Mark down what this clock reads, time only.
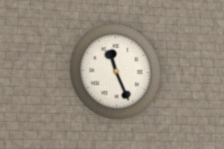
11:26
